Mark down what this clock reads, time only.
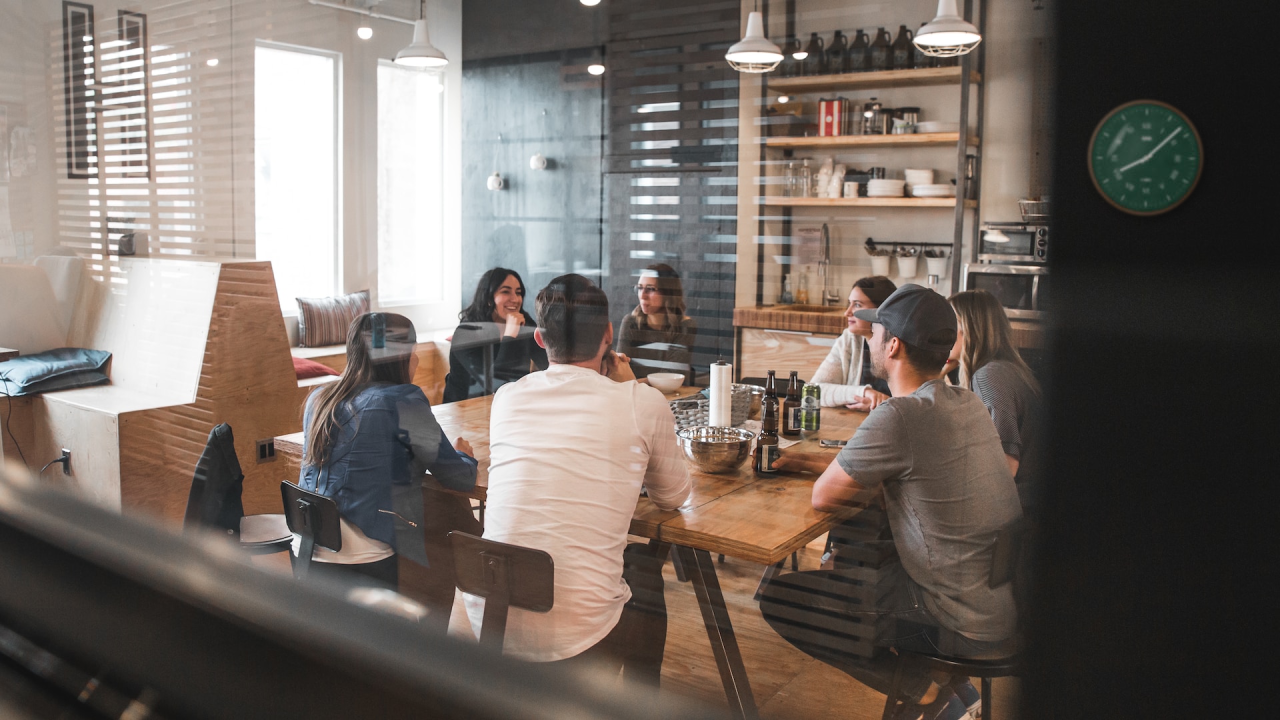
8:08
